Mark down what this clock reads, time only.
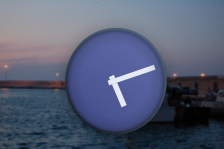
5:12
